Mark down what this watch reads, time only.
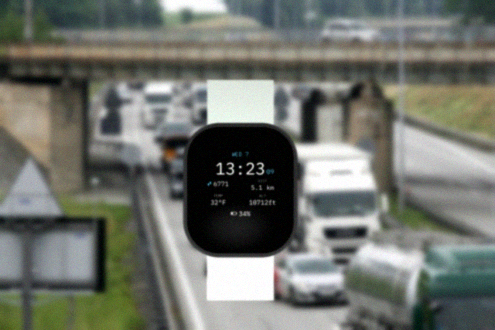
13:23
